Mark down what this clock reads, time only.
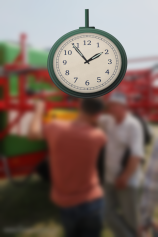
1:54
